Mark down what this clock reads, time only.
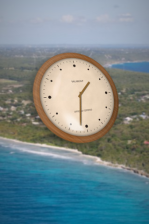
1:32
